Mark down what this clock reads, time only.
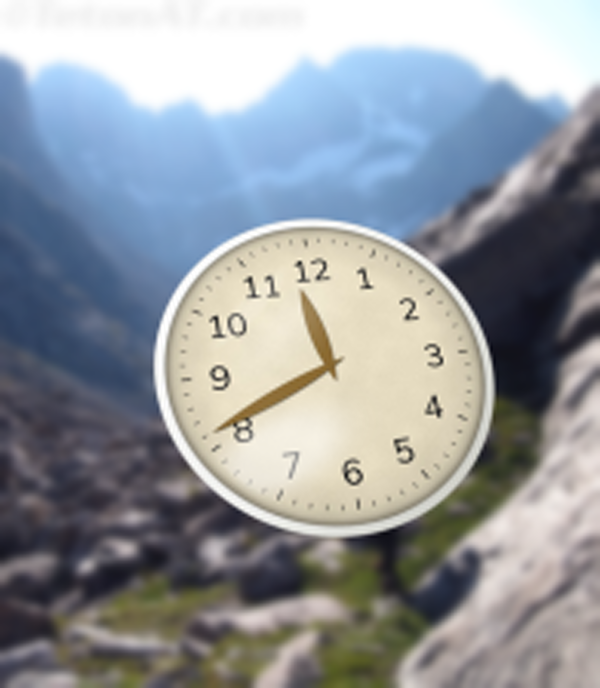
11:41
